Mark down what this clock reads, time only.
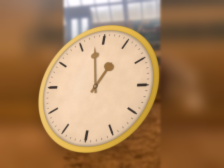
12:58
